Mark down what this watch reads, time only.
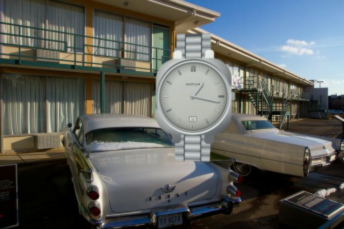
1:17
